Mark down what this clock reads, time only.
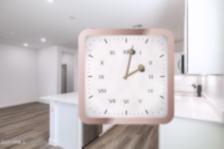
2:02
